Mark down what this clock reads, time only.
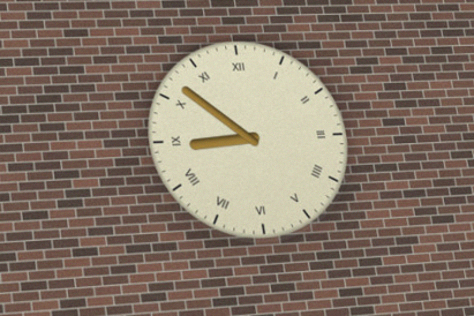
8:52
